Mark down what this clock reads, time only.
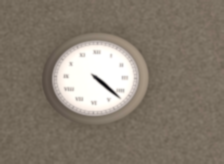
4:22
